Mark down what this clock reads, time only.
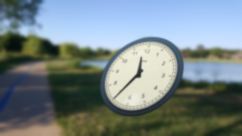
11:35
